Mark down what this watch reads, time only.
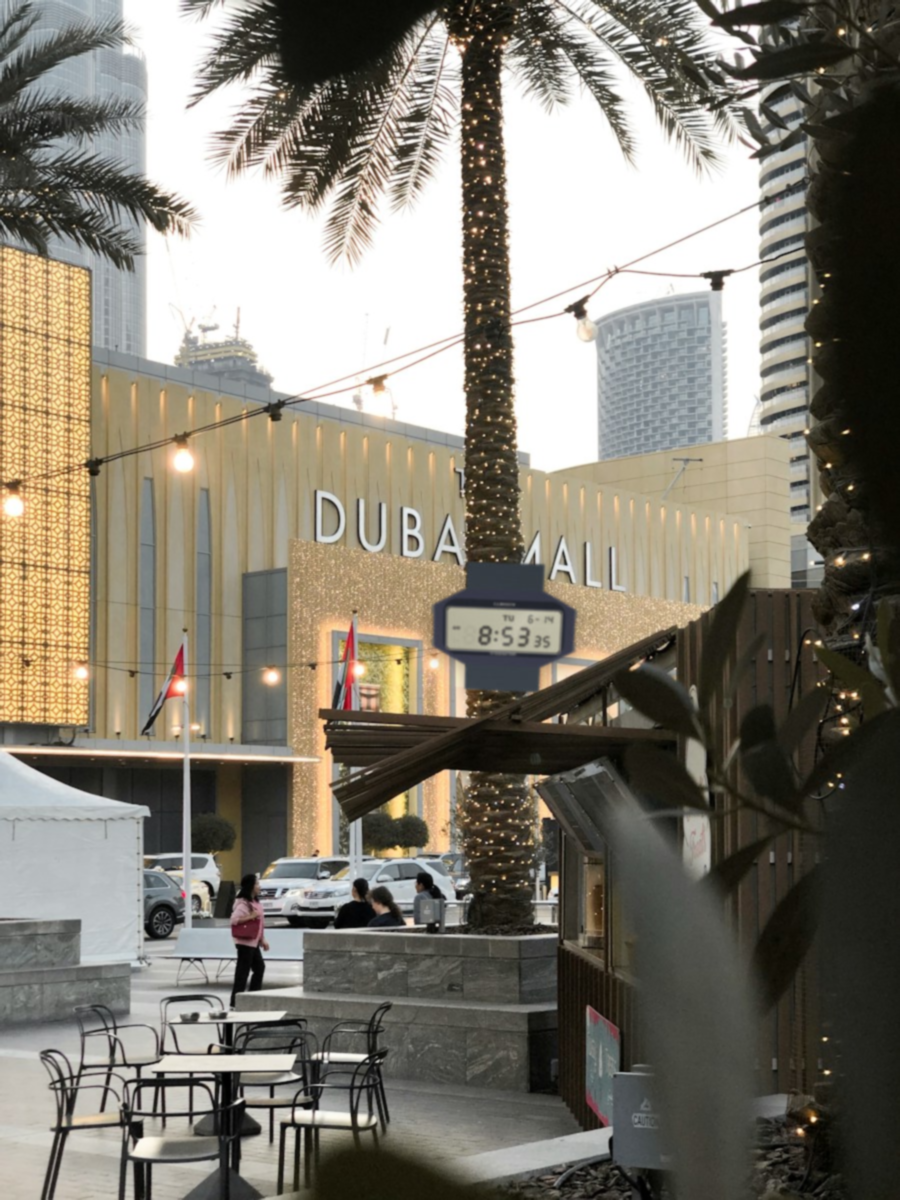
8:53:35
